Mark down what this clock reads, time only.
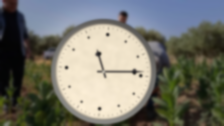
11:14
